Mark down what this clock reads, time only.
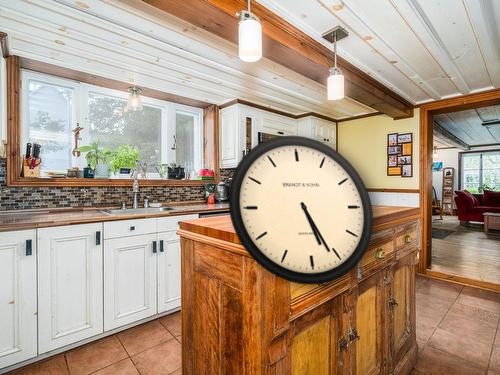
5:26
